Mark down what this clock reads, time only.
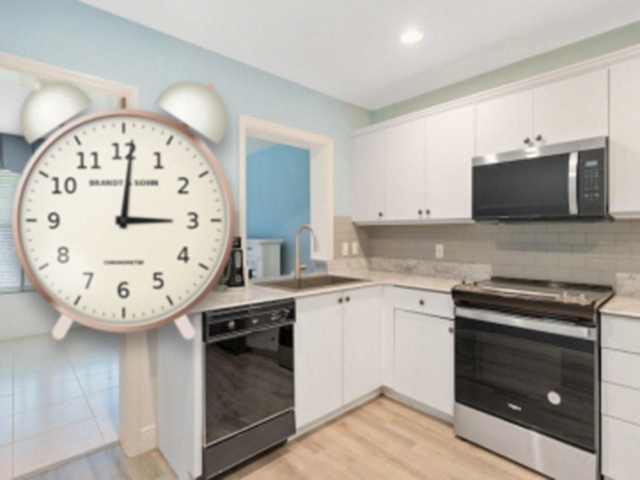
3:01
